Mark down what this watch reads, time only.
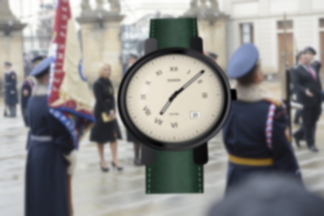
7:08
